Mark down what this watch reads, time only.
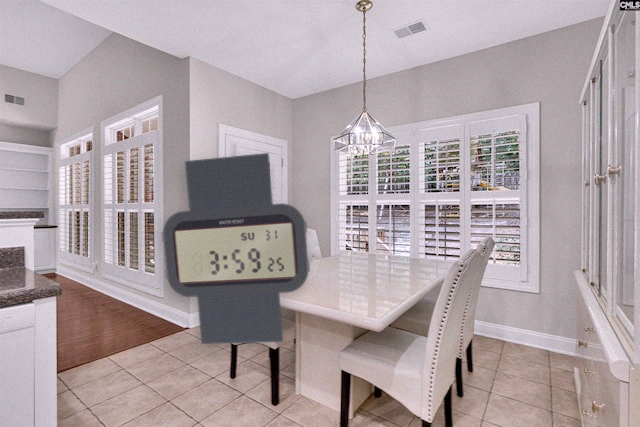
3:59:25
